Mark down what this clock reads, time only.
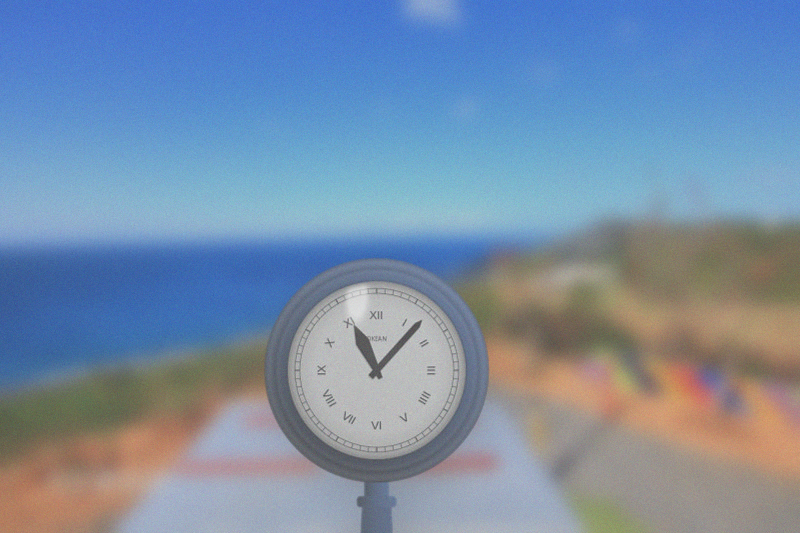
11:07
